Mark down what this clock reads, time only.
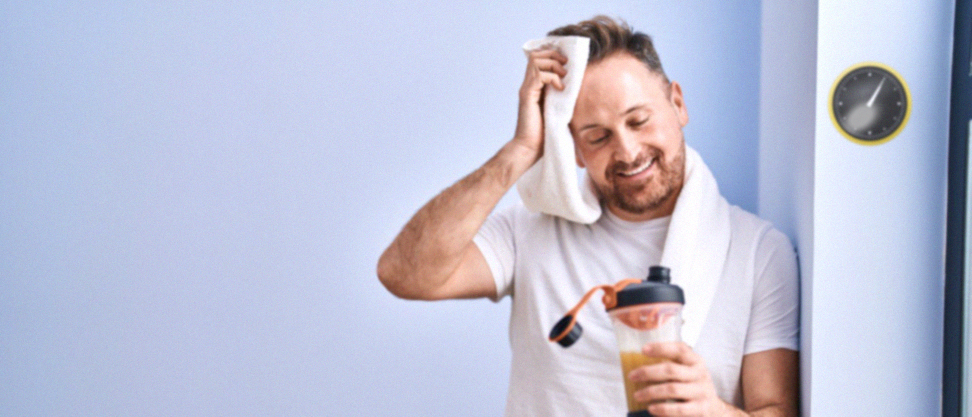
1:05
